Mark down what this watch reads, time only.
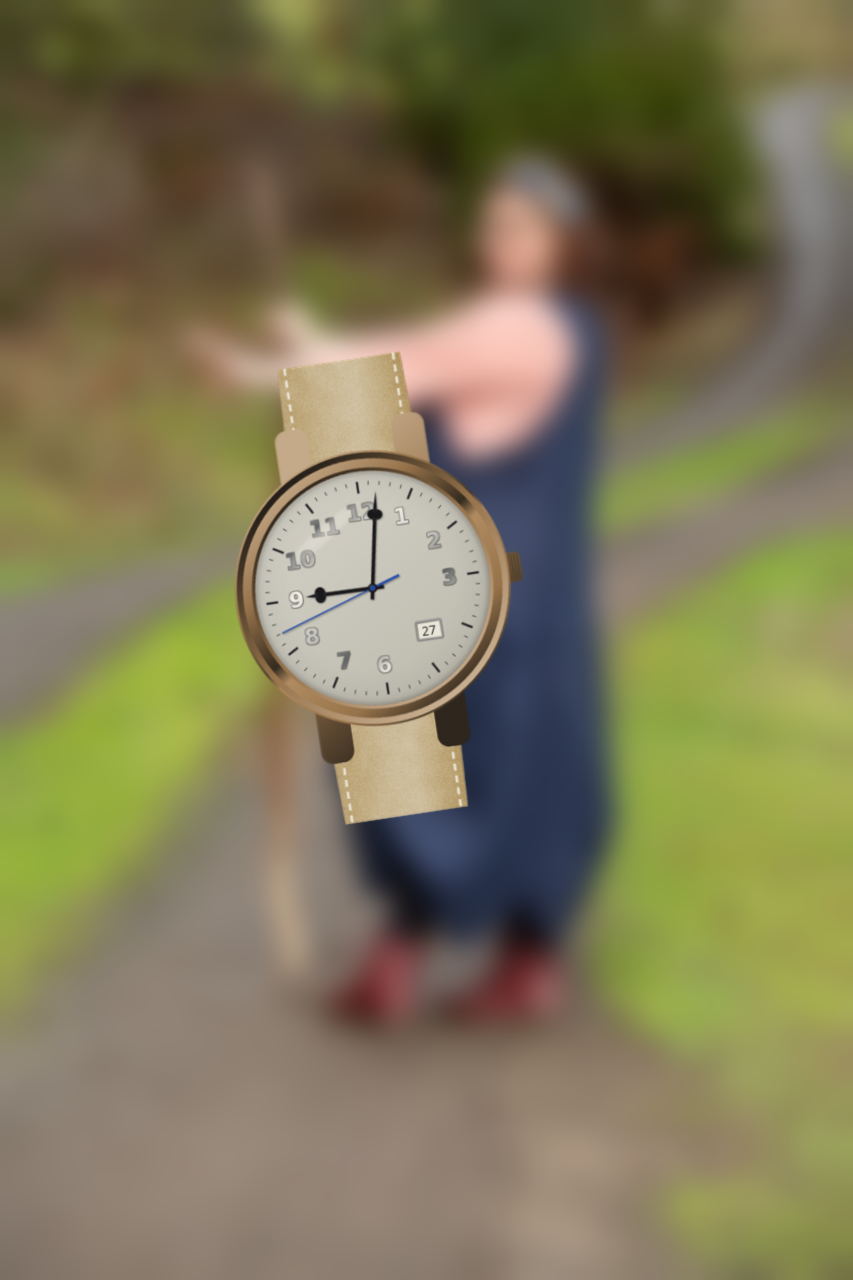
9:01:42
